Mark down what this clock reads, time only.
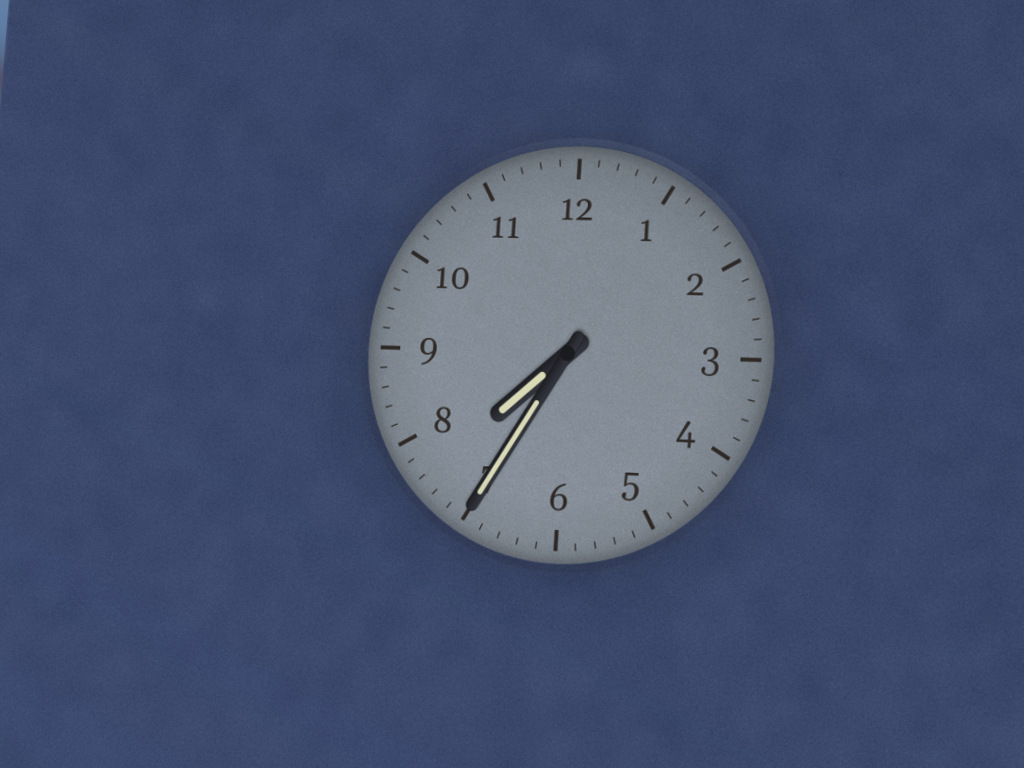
7:35
